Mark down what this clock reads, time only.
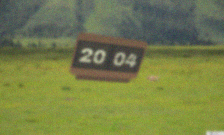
20:04
